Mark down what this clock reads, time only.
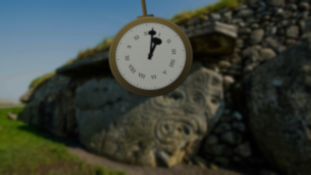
1:02
